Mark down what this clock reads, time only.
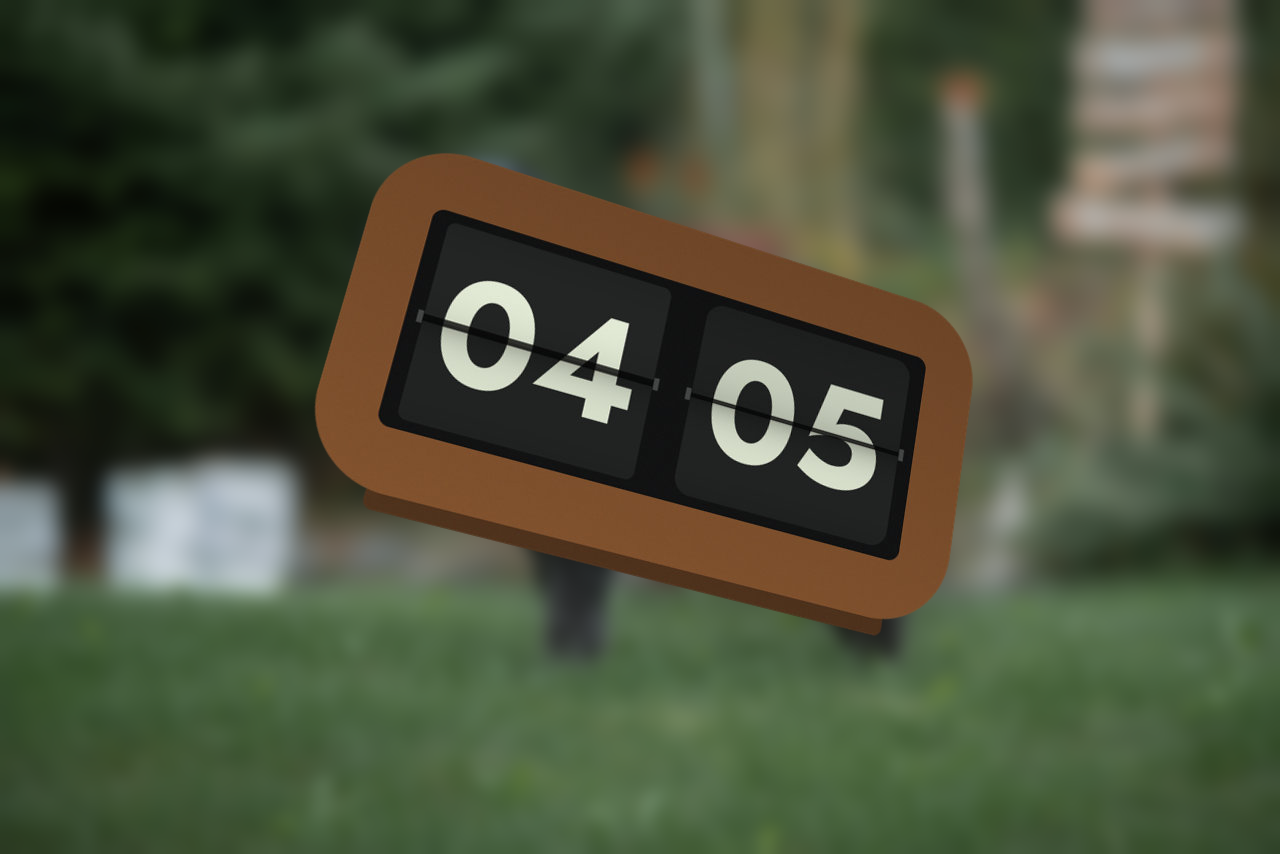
4:05
